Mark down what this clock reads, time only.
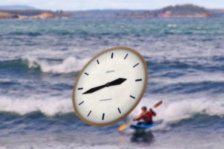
2:43
